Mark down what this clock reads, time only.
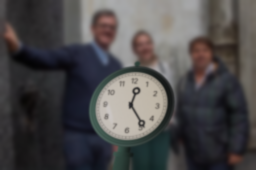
12:24
